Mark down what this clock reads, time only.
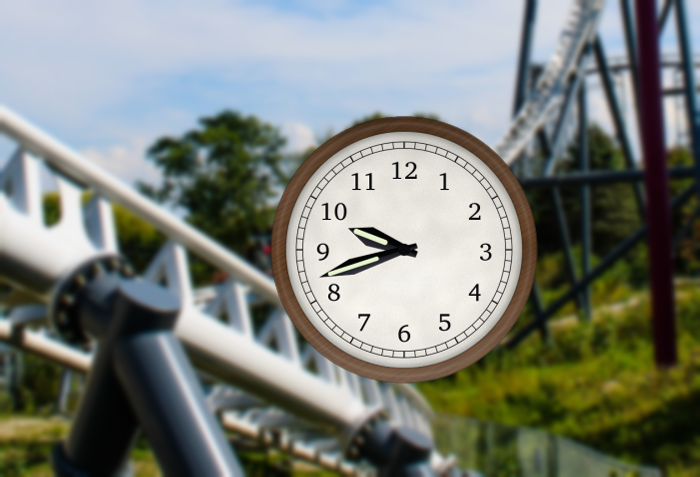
9:42
